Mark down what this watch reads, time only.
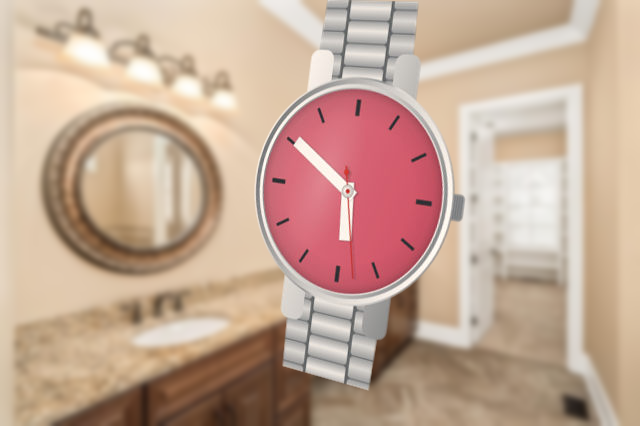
5:50:28
